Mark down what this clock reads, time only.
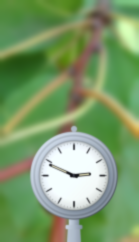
2:49
